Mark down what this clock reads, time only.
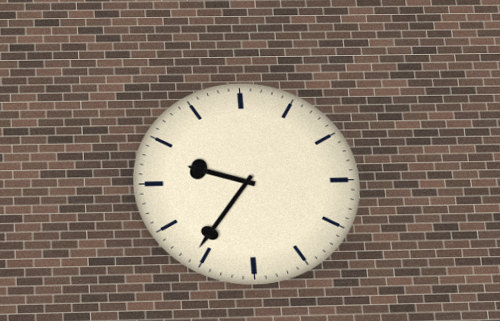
9:36
